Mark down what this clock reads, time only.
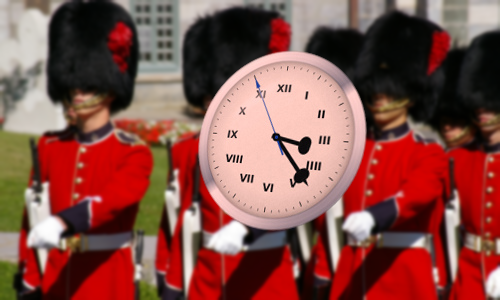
3:22:55
